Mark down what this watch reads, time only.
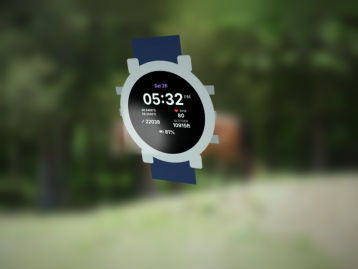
5:32
